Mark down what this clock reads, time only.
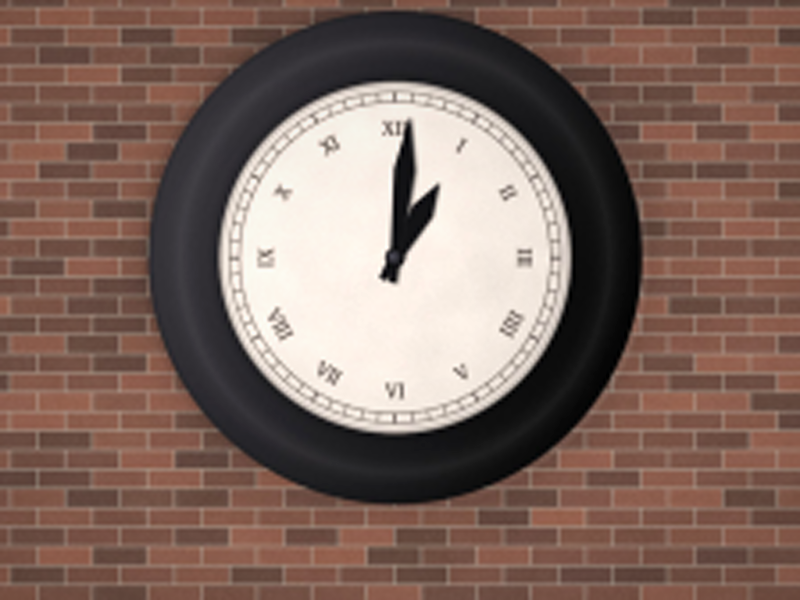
1:01
